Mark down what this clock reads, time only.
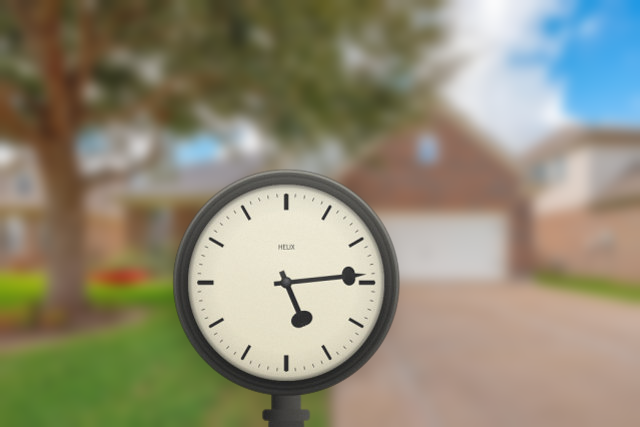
5:14
